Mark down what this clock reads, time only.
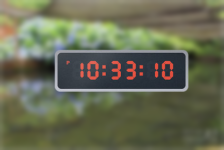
10:33:10
